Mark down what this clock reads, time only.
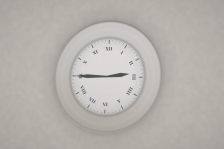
2:45
